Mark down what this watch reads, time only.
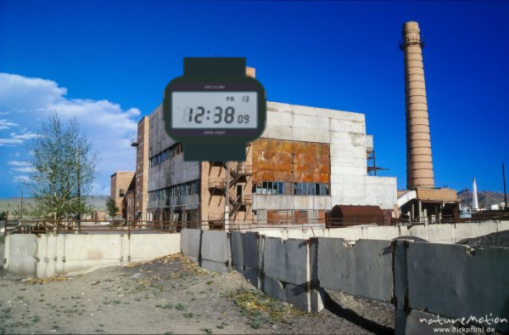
12:38
